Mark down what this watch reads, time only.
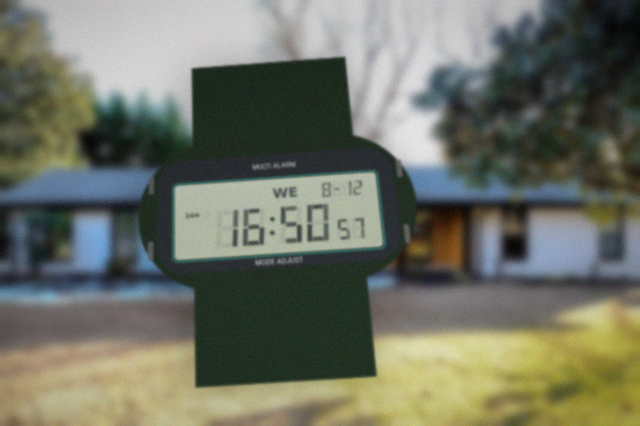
16:50:57
